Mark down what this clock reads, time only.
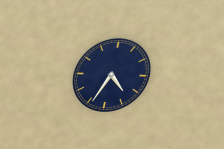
4:34
